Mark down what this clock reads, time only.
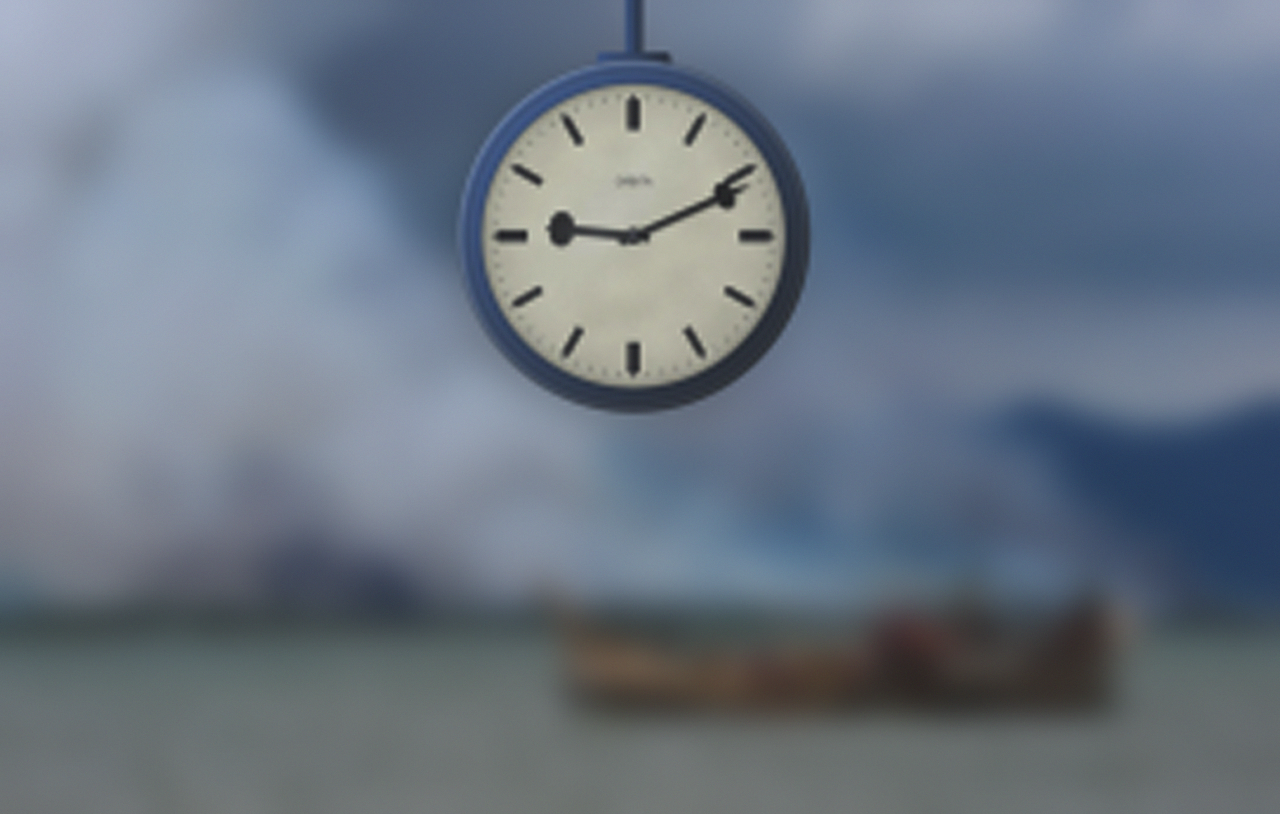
9:11
